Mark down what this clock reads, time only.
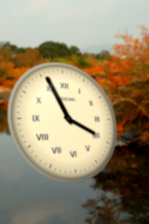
3:56
